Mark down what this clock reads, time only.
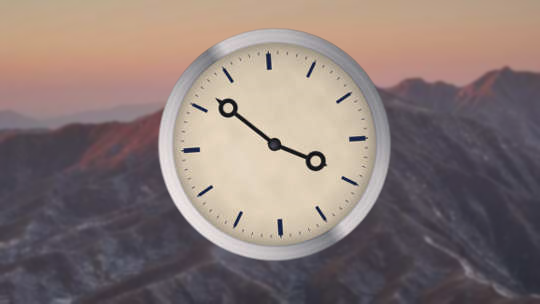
3:52
